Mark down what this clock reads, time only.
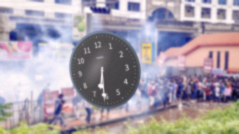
6:31
